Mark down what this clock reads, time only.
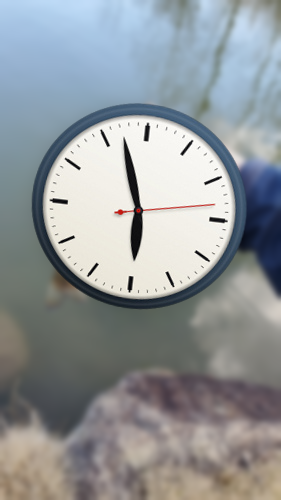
5:57:13
